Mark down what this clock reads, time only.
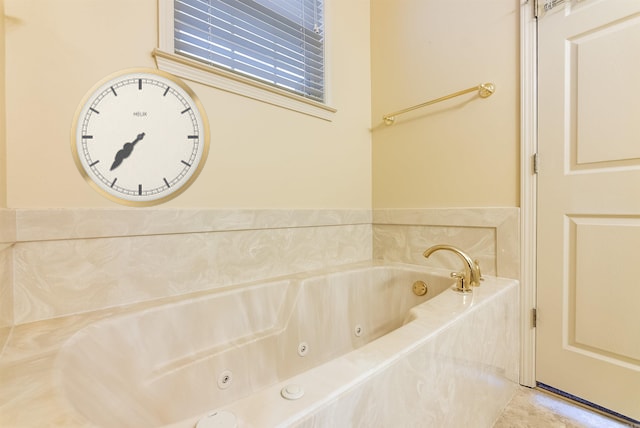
7:37
